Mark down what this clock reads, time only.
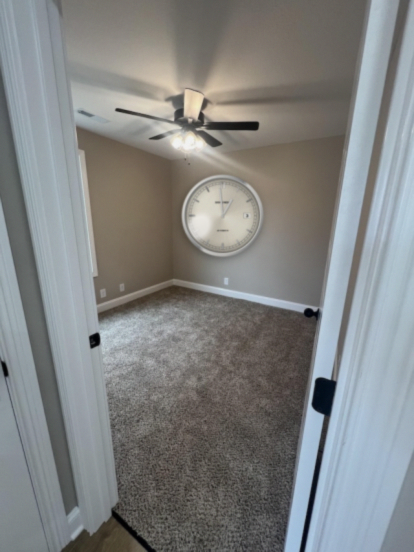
12:59
